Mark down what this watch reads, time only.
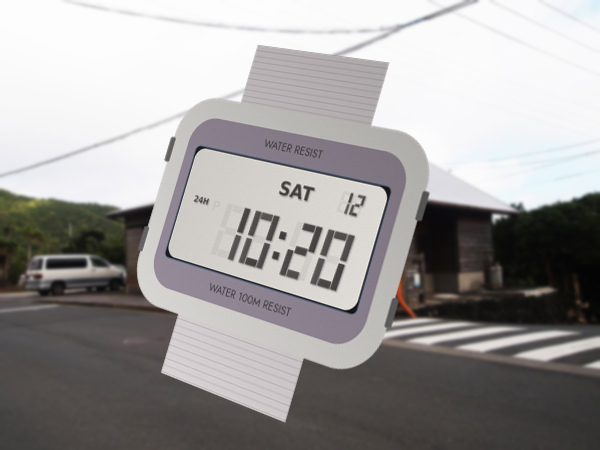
10:20
